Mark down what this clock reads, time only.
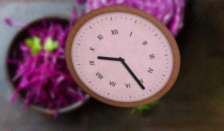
9:26
